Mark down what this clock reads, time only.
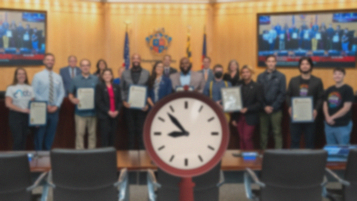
8:53
